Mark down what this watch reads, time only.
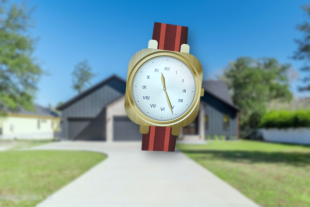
11:26
